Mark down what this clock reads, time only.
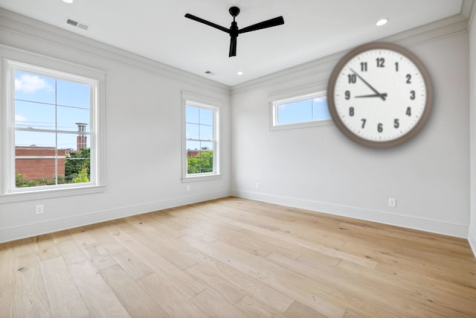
8:52
